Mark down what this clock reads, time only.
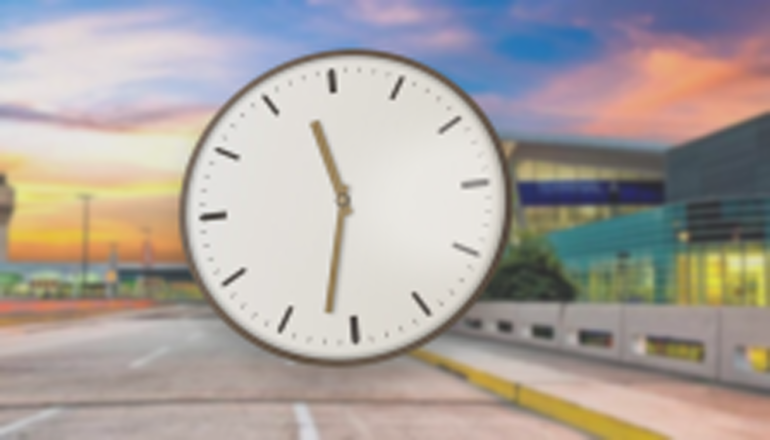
11:32
